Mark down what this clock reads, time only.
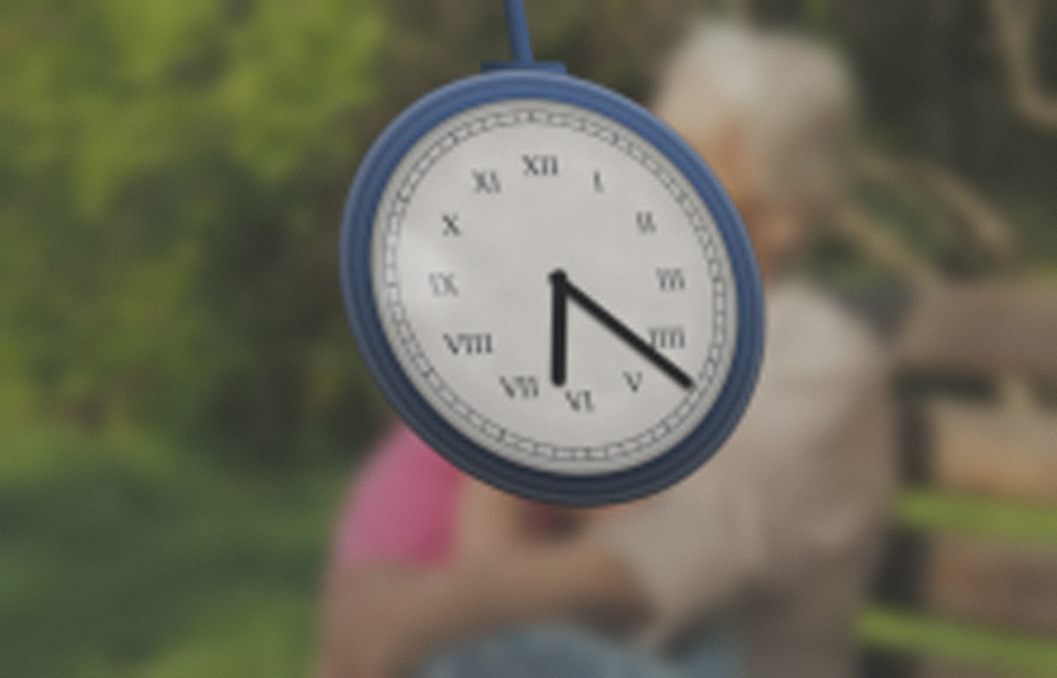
6:22
